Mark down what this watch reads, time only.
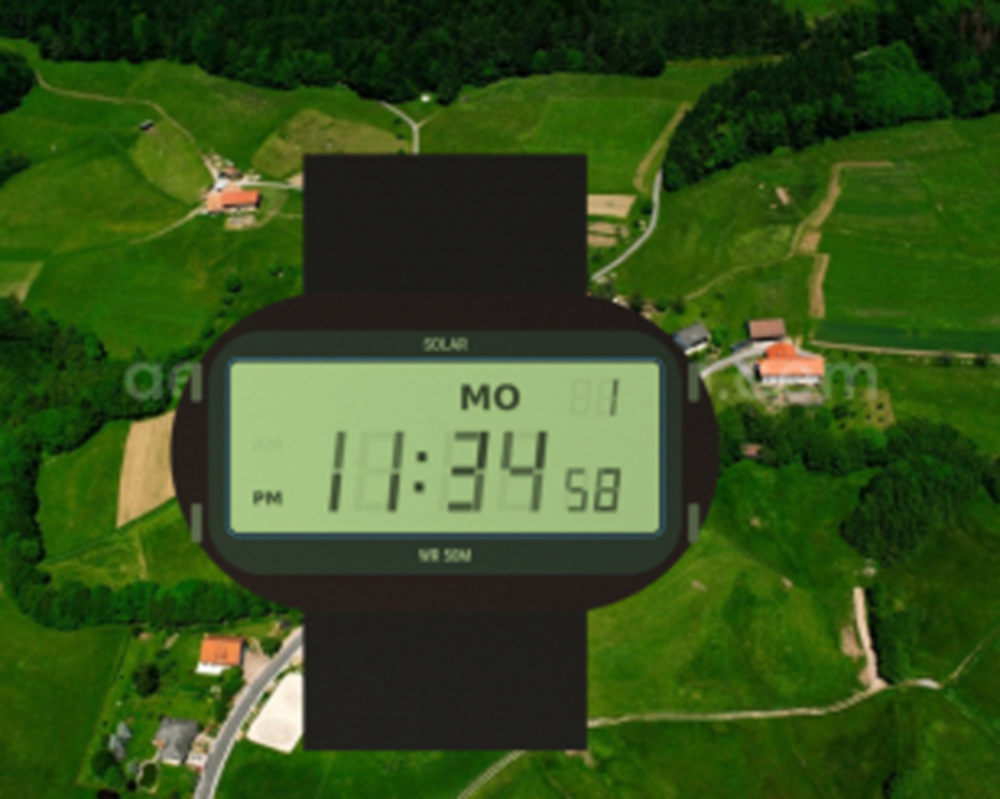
11:34:58
